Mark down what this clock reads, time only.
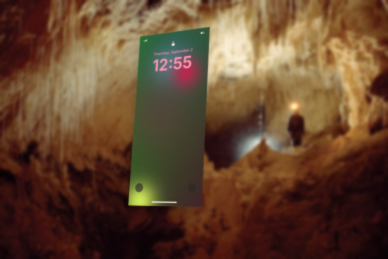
12:55
